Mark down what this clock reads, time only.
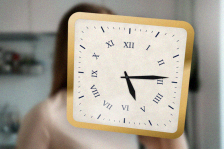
5:14
